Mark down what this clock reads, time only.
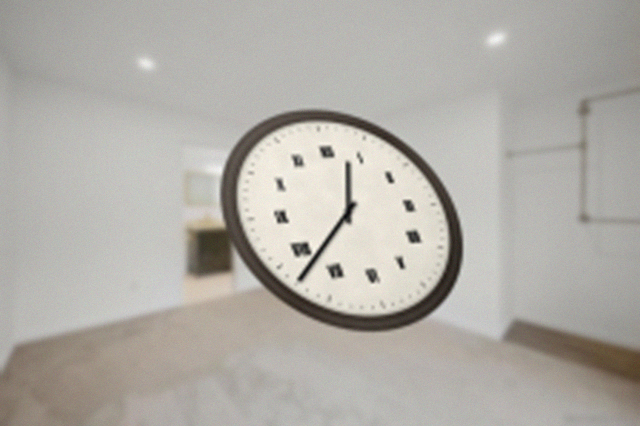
12:38
